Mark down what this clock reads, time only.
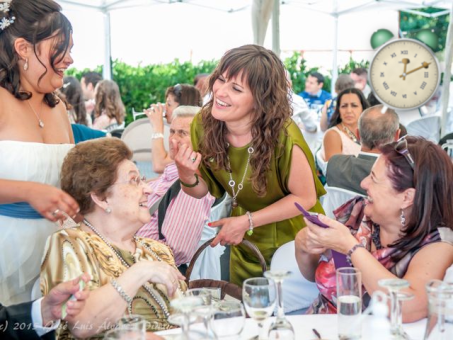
12:11
